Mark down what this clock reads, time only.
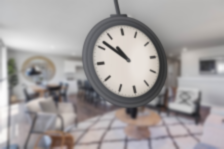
10:52
